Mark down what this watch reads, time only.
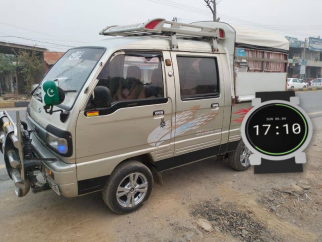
17:10
